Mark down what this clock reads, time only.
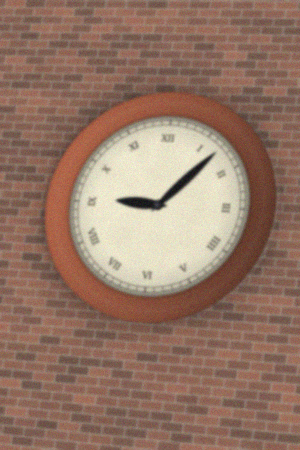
9:07
